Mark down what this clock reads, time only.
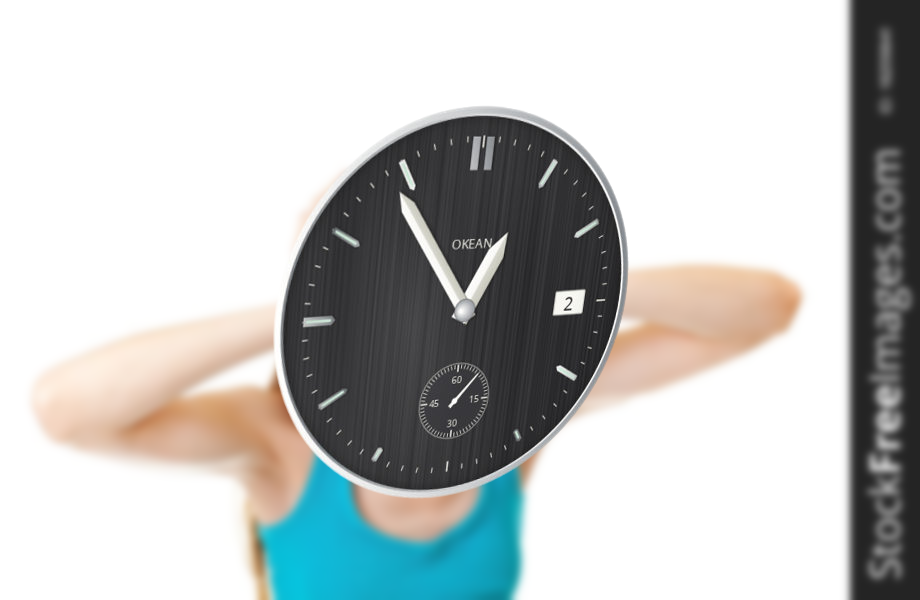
12:54:07
